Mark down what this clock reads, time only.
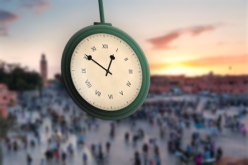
12:51
